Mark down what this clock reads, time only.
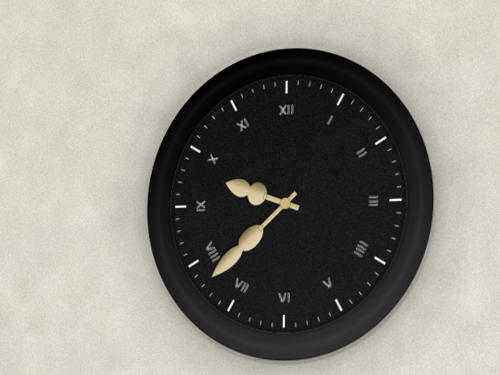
9:38
